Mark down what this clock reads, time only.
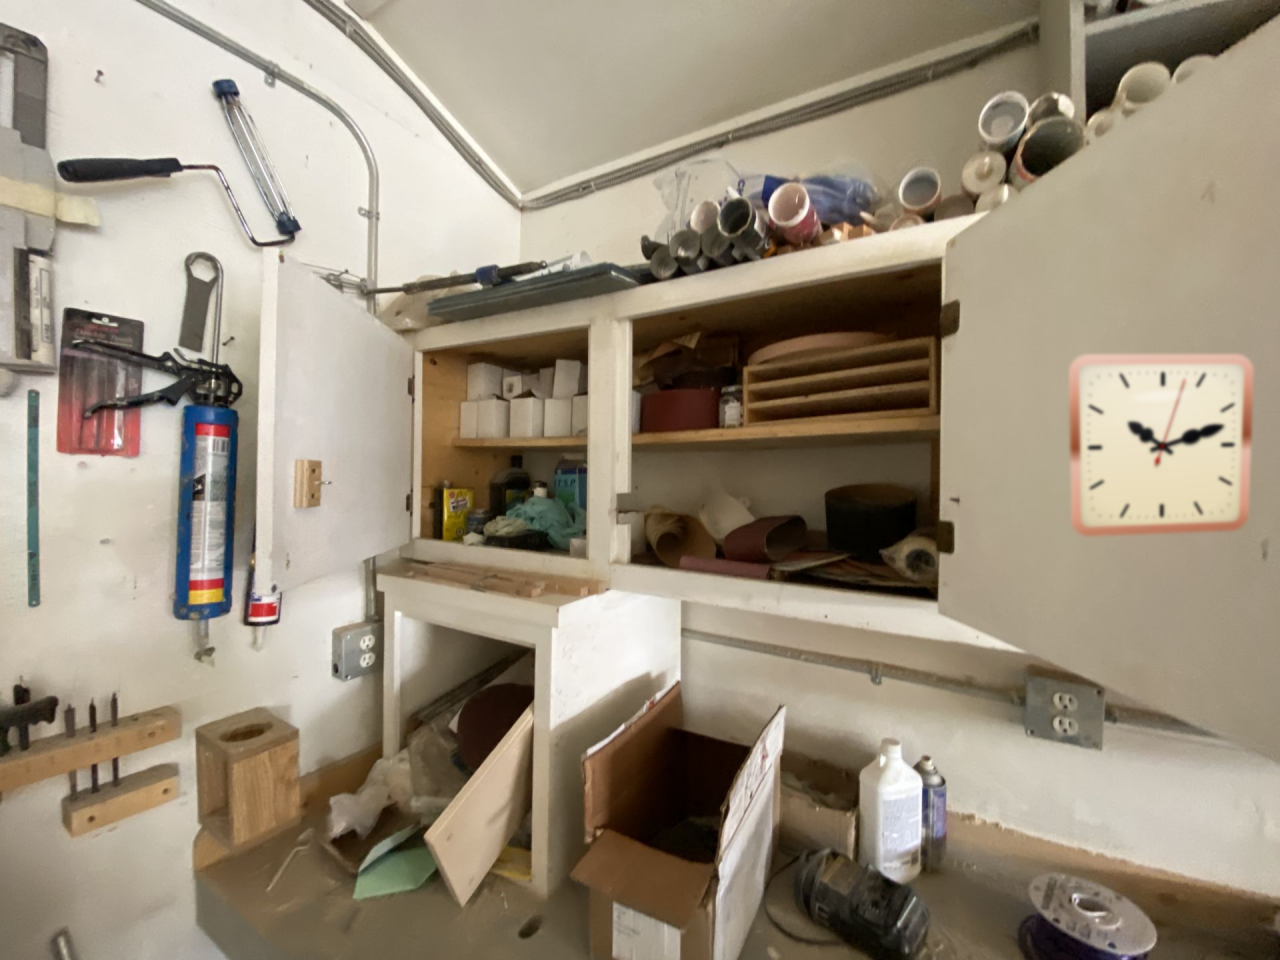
10:12:03
